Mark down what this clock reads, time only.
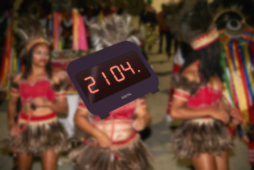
21:04
